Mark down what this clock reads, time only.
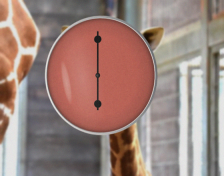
6:00
